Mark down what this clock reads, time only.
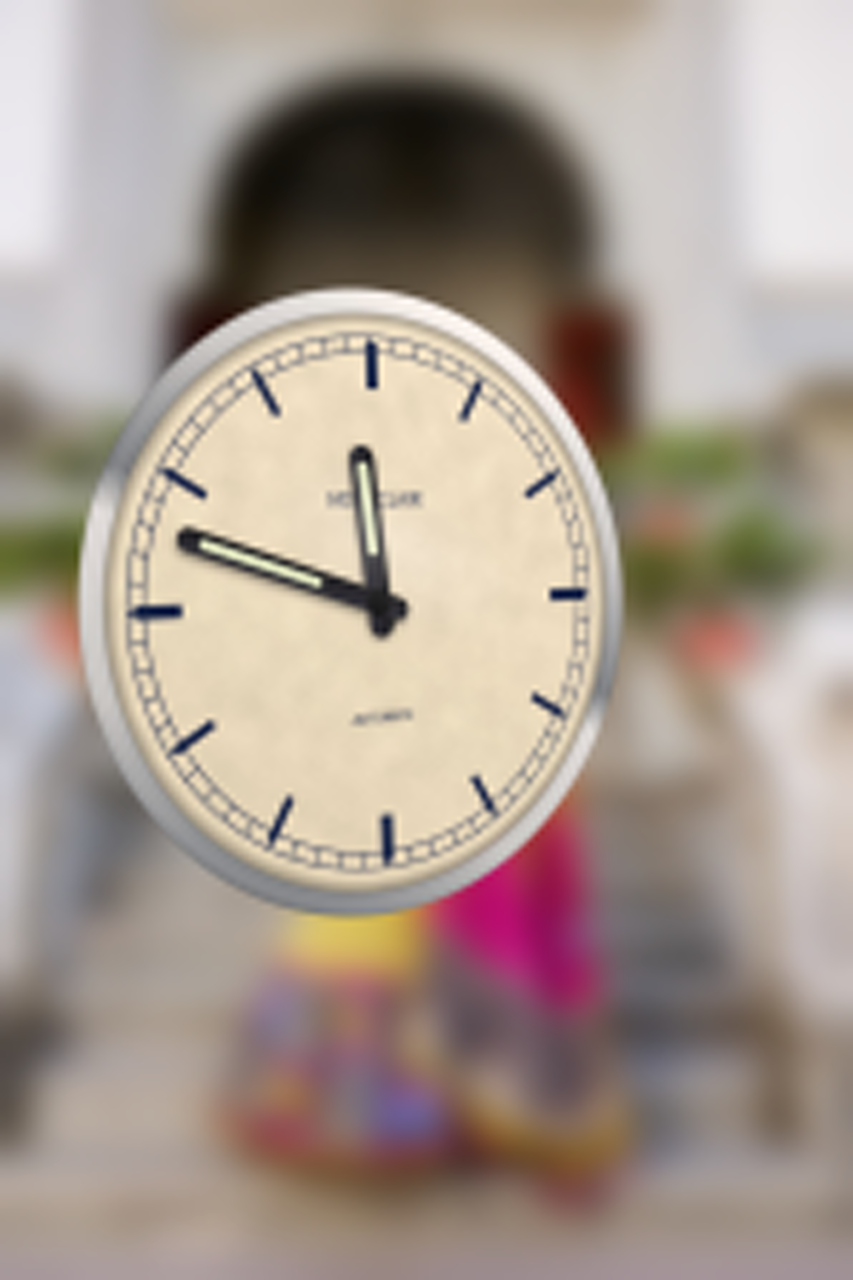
11:48
